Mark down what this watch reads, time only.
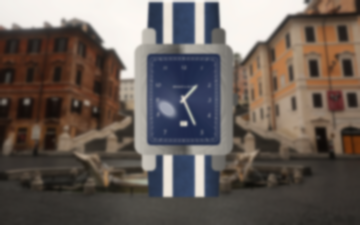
1:26
